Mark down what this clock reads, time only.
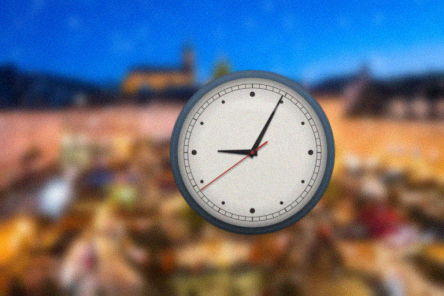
9:04:39
